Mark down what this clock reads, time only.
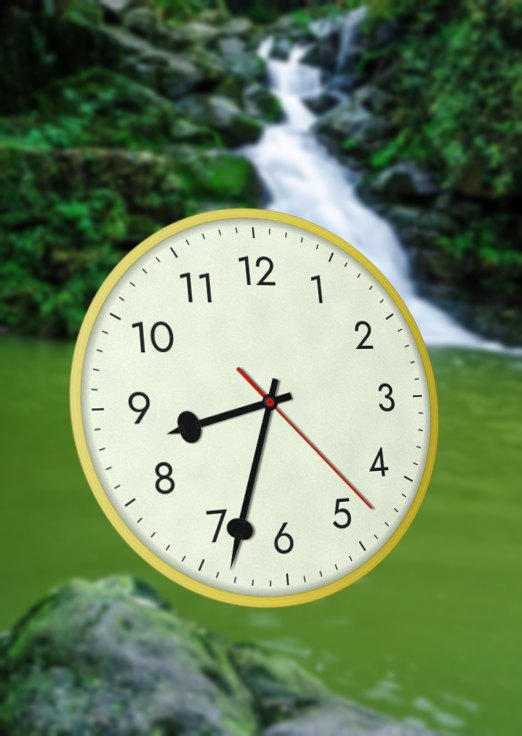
8:33:23
